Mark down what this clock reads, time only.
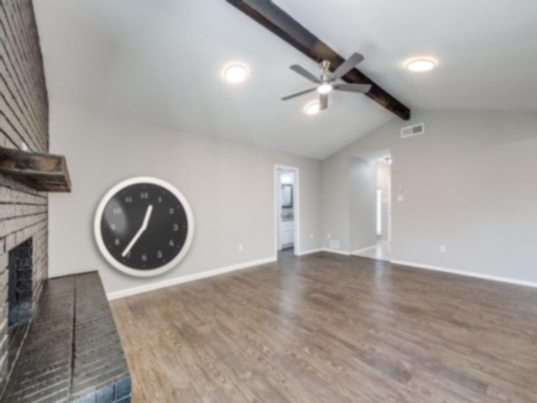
12:36
